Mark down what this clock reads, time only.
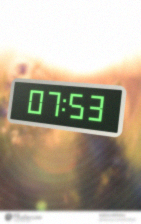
7:53
